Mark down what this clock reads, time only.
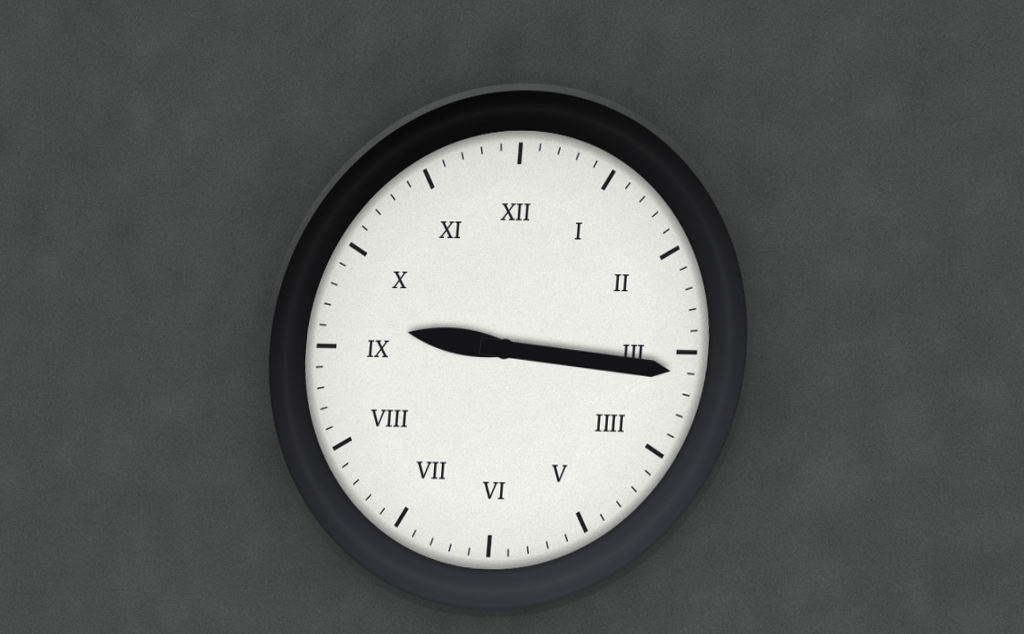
9:16
